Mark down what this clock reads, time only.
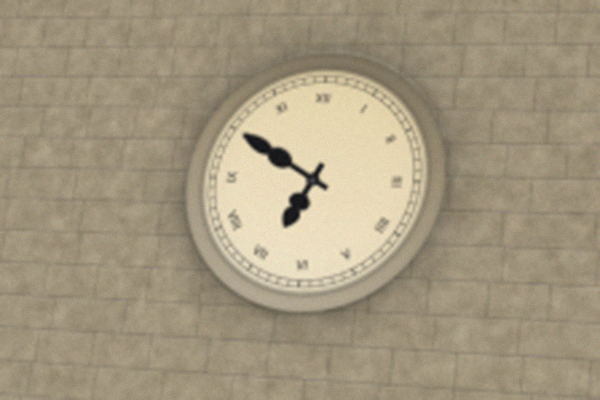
6:50
